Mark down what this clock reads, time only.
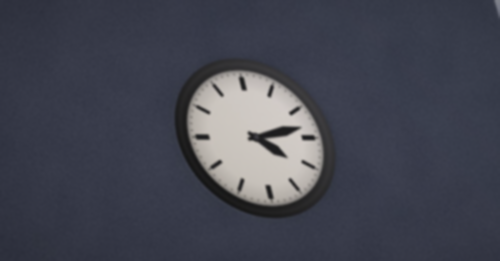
4:13
